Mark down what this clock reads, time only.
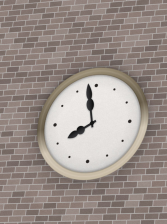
7:58
